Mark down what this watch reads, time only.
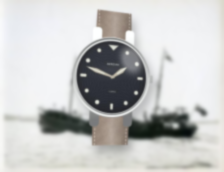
1:48
